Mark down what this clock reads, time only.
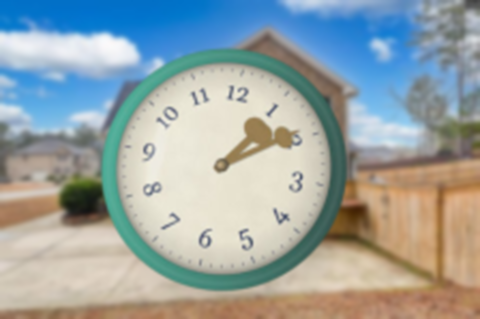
1:09
